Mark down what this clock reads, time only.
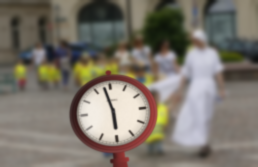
5:58
